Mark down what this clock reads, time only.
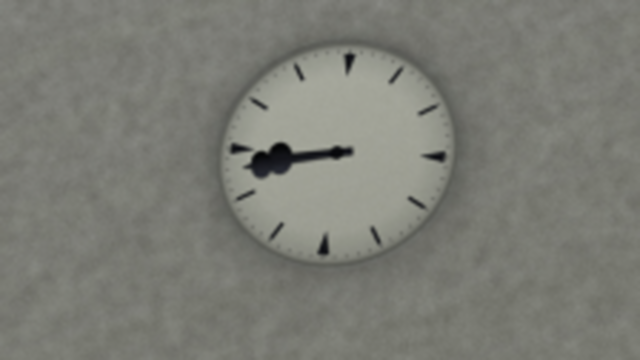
8:43
